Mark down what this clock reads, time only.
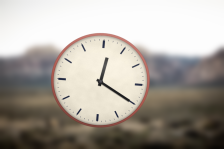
12:20
